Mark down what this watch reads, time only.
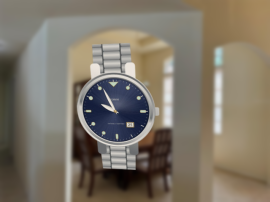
9:56
